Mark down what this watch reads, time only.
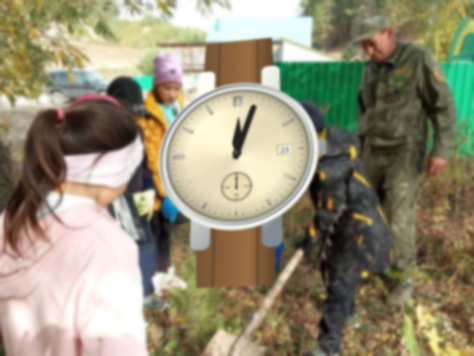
12:03
